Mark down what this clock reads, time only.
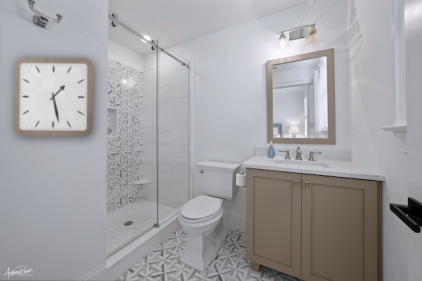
1:28
